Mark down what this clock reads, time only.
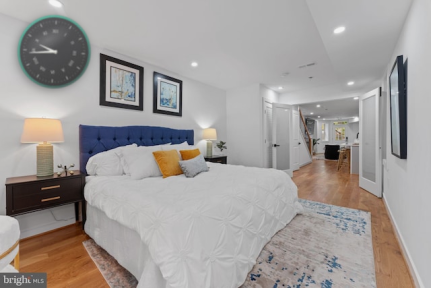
9:44
